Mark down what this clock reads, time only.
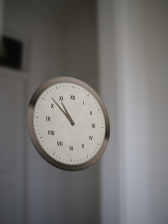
10:52
